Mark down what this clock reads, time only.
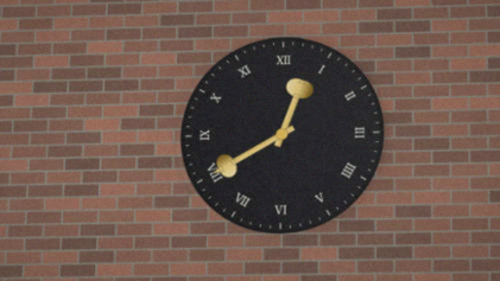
12:40
